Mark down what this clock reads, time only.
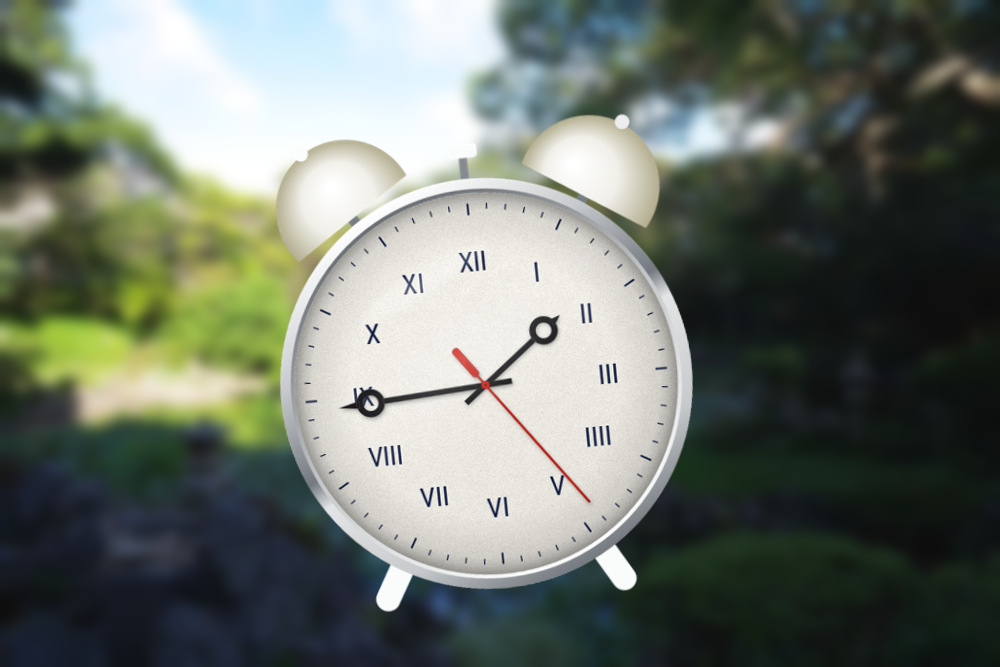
1:44:24
